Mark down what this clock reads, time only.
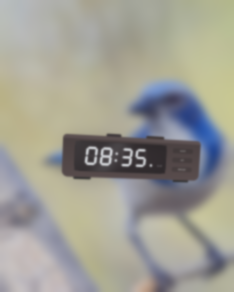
8:35
